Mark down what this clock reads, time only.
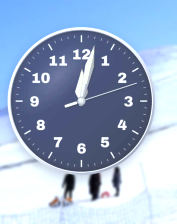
12:02:12
